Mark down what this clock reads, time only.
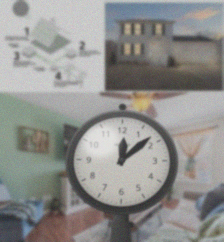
12:08
